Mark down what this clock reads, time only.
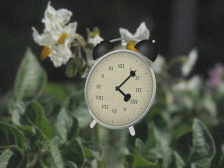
4:07
